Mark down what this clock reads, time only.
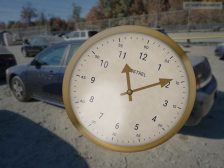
11:09
